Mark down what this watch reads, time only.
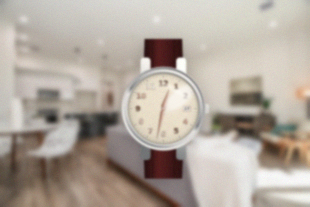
12:32
